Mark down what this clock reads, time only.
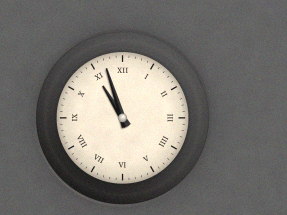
10:57
